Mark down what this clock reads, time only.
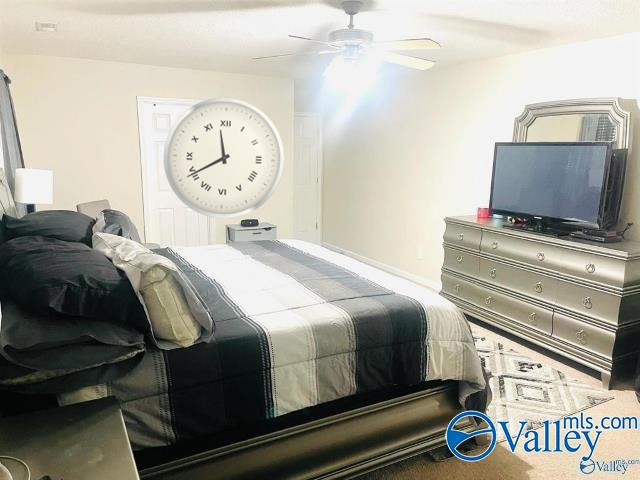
11:40
